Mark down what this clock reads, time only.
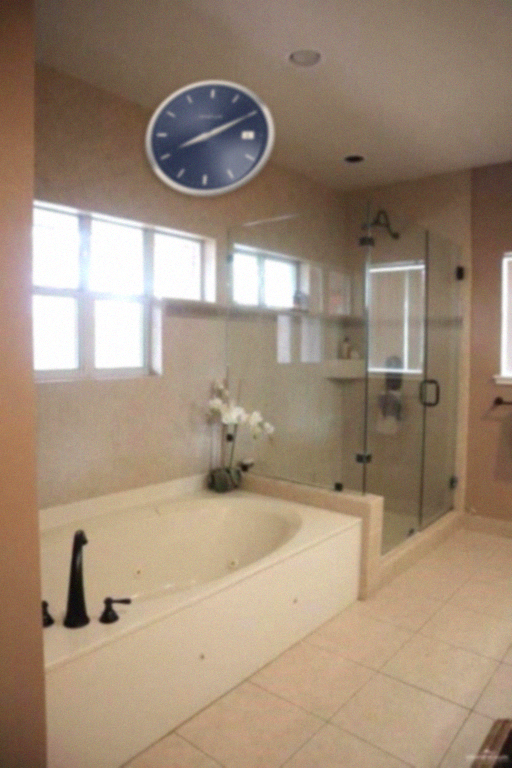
8:10
